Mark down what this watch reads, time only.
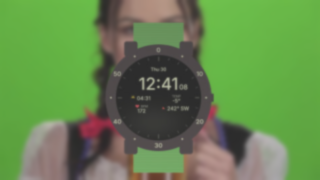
12:41
